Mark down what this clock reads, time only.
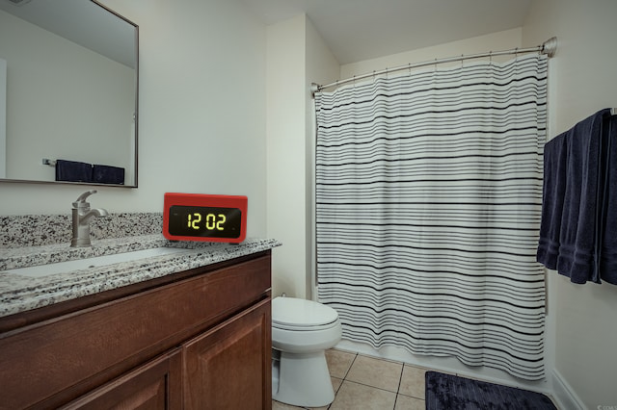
12:02
